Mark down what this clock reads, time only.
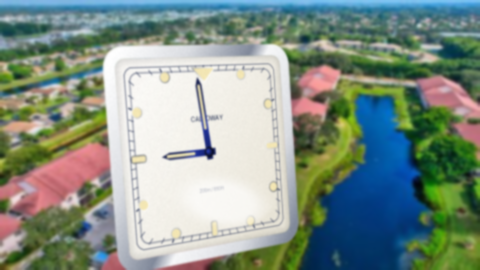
8:59
